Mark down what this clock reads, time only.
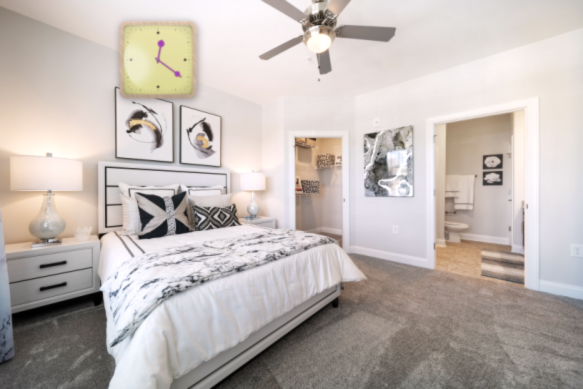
12:21
